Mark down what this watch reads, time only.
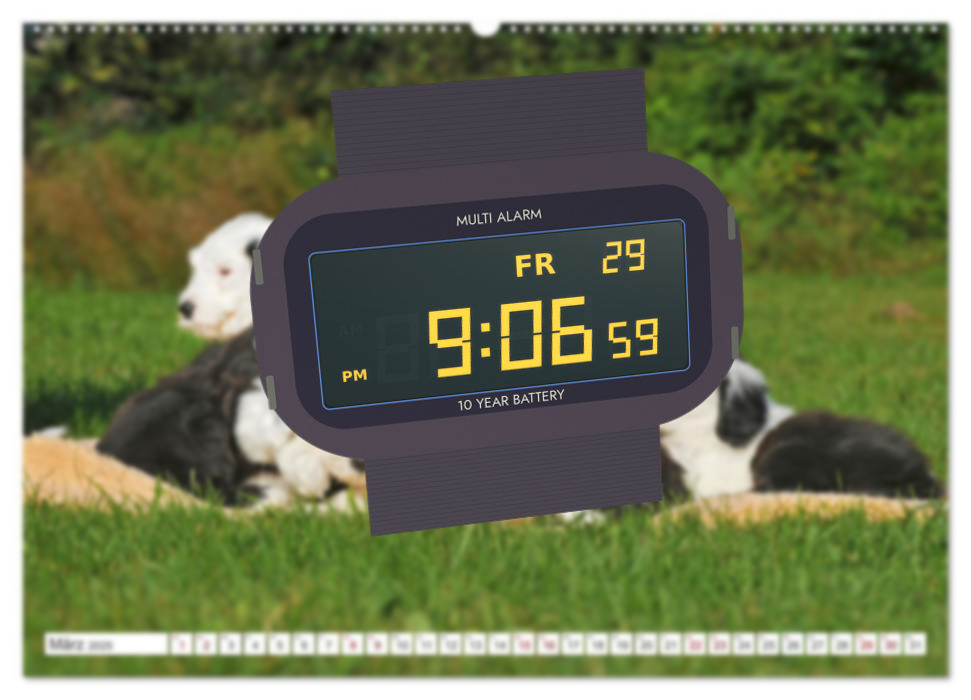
9:06:59
